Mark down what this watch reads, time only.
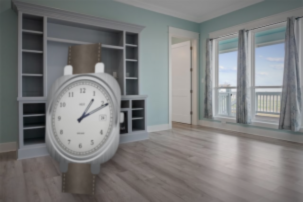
1:11
